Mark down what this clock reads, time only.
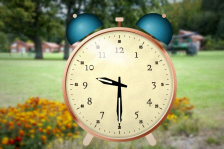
9:30
